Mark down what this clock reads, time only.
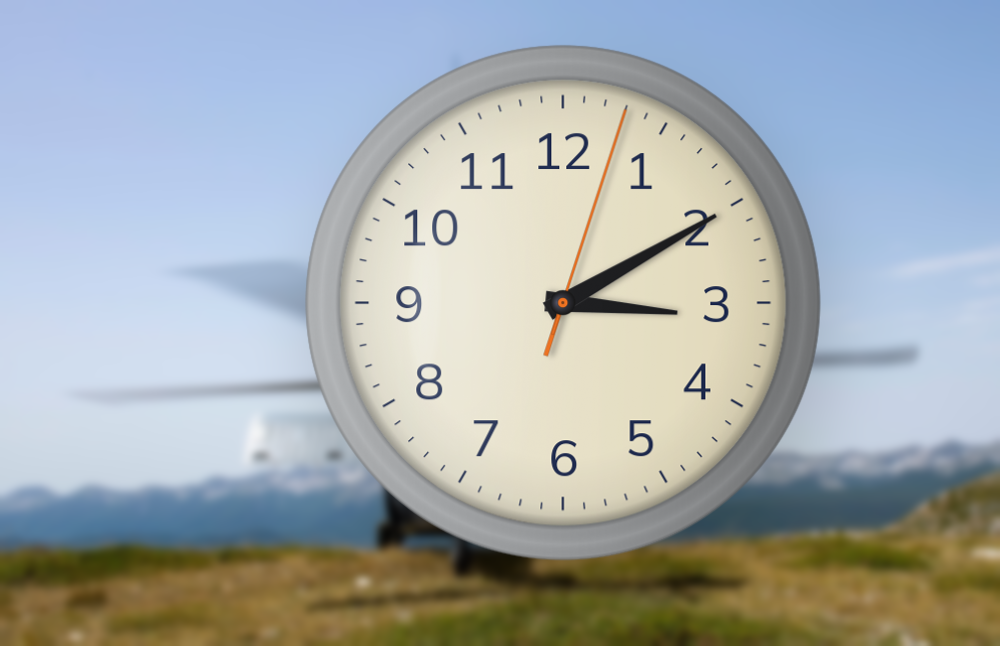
3:10:03
